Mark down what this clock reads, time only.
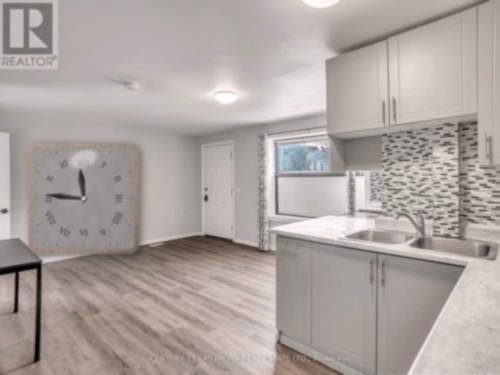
11:46
